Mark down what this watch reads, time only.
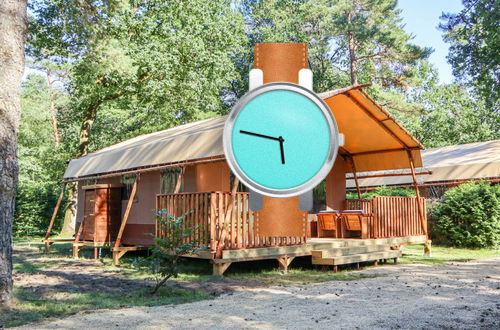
5:47
